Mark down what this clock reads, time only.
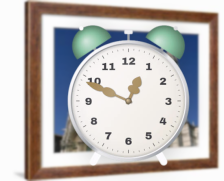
12:49
